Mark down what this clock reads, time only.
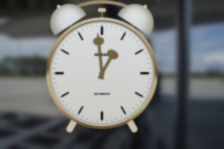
12:59
